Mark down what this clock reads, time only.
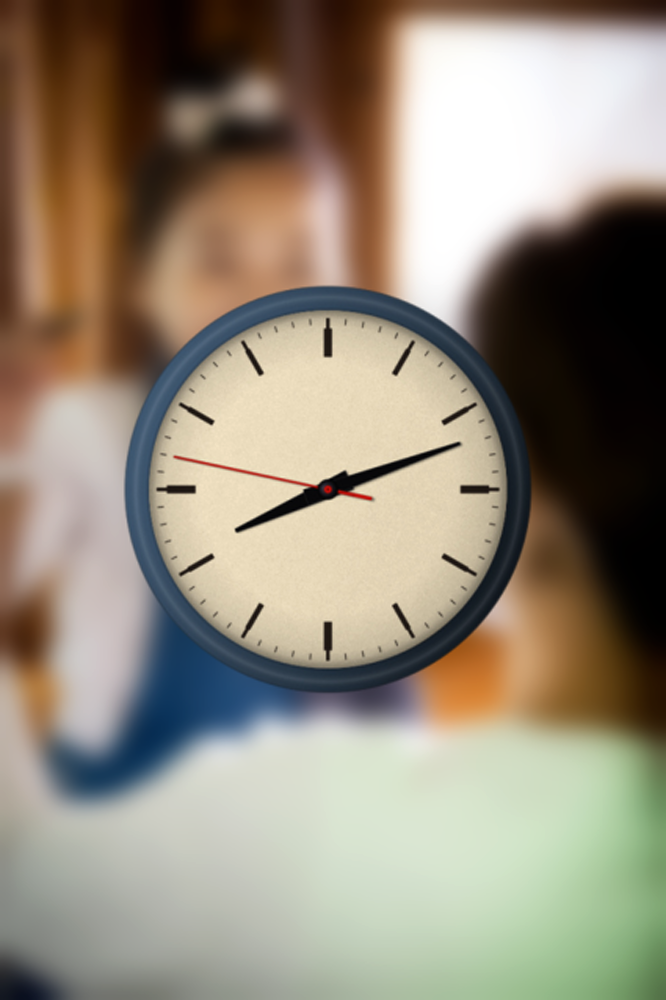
8:11:47
